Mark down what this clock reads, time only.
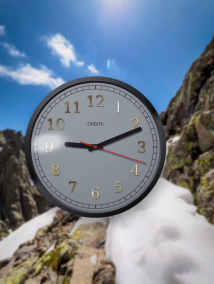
9:11:18
